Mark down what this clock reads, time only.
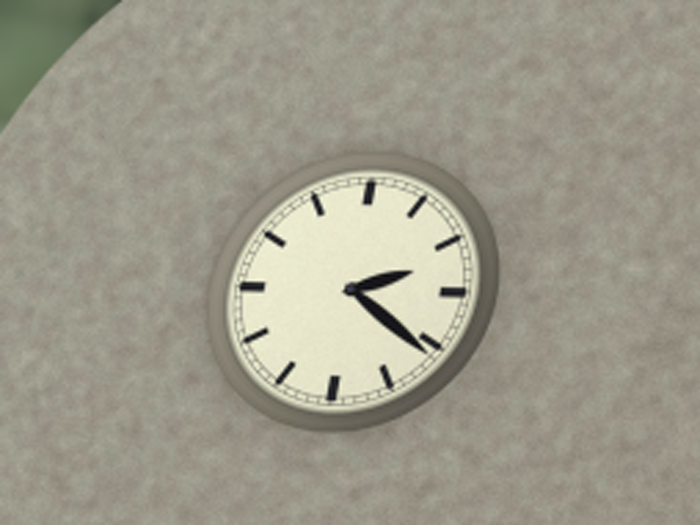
2:21
